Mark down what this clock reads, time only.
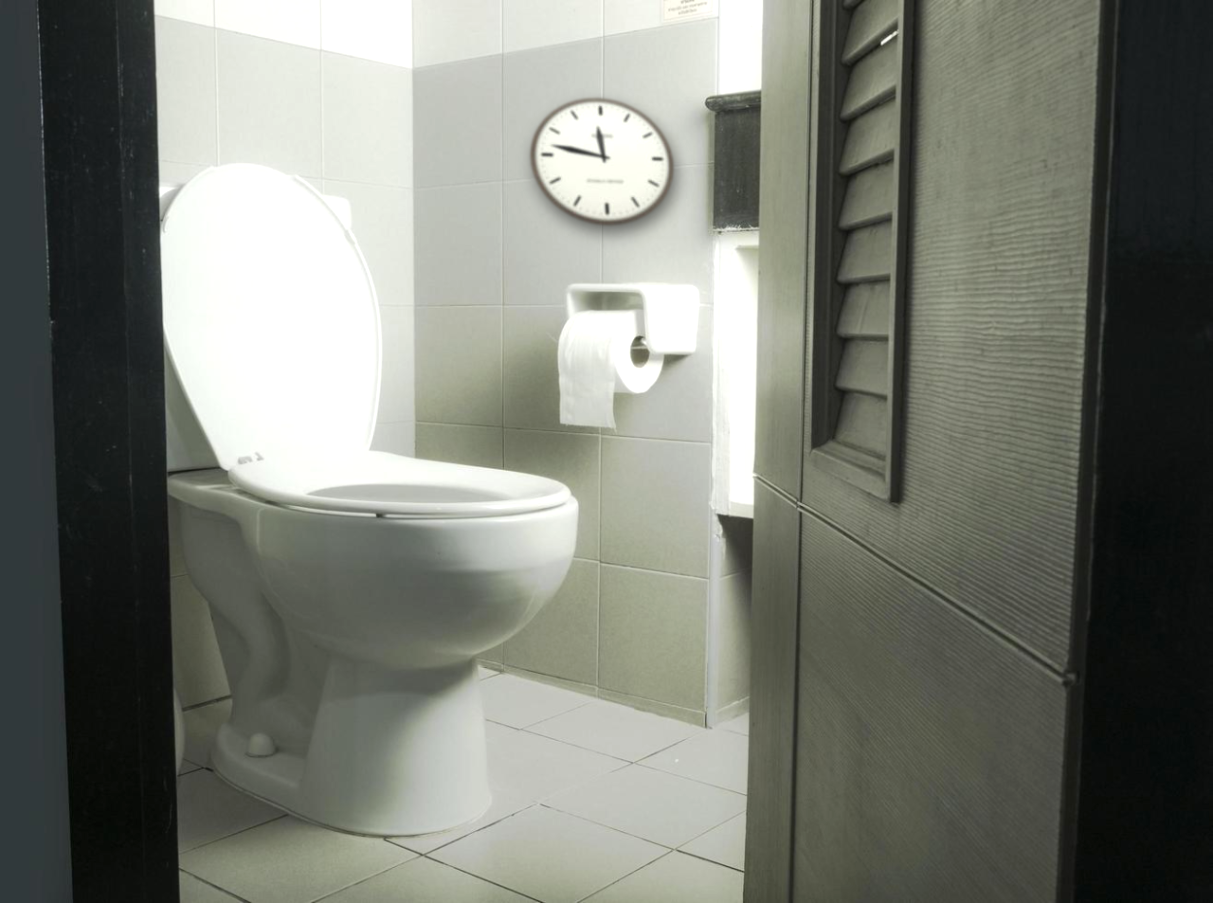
11:47
